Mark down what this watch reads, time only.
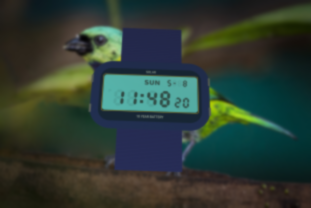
11:48:20
